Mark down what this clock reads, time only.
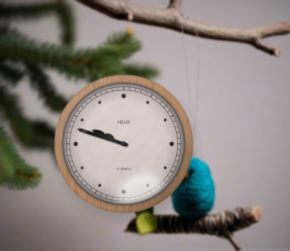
9:48
